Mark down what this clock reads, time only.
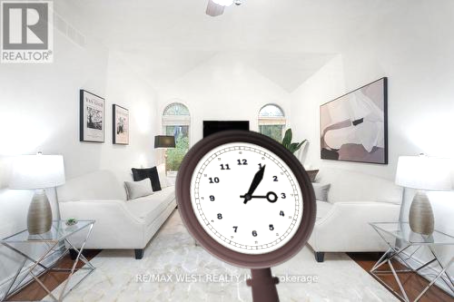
3:06
